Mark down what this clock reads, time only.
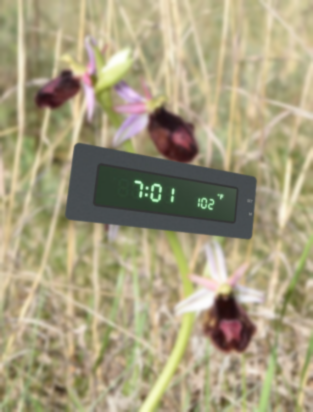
7:01
